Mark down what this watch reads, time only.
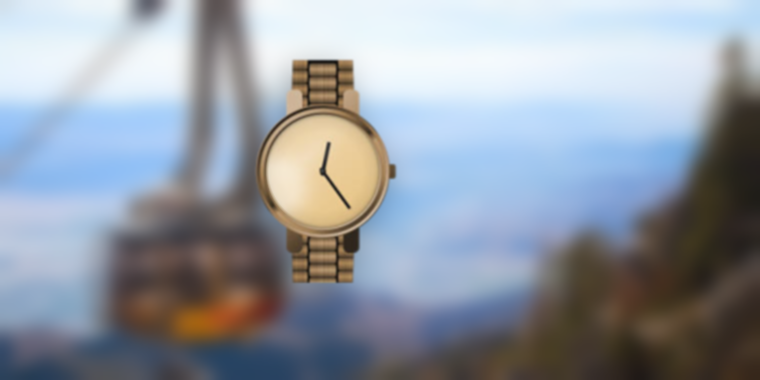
12:24
